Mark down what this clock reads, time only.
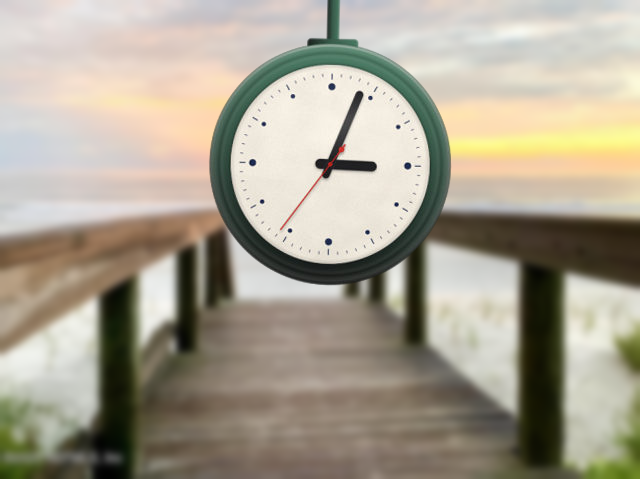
3:03:36
